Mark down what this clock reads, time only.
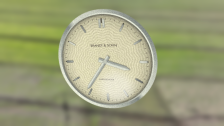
3:36
